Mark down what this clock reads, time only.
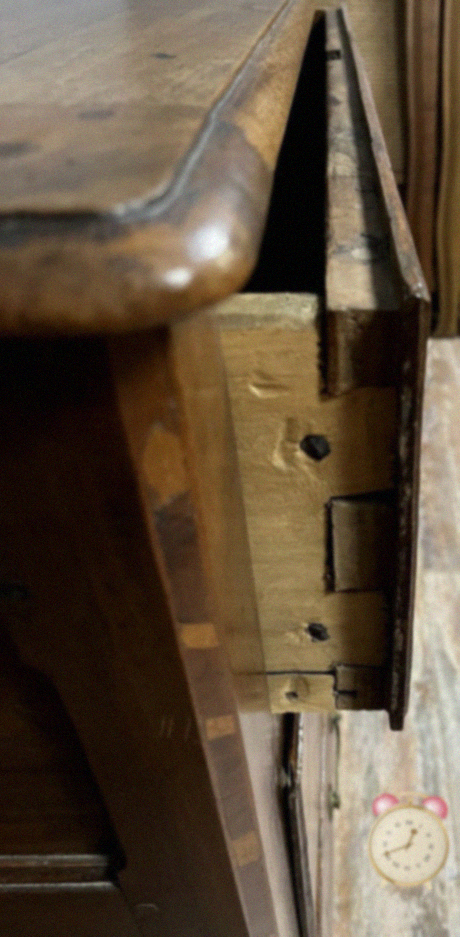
12:41
